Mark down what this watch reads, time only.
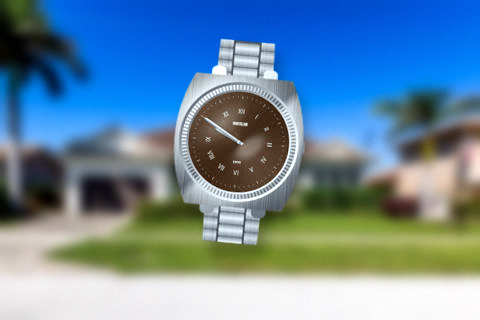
9:50
